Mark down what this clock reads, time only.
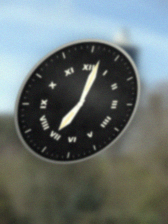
7:02
